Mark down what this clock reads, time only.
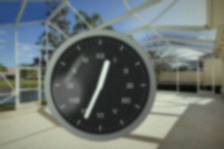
12:34
